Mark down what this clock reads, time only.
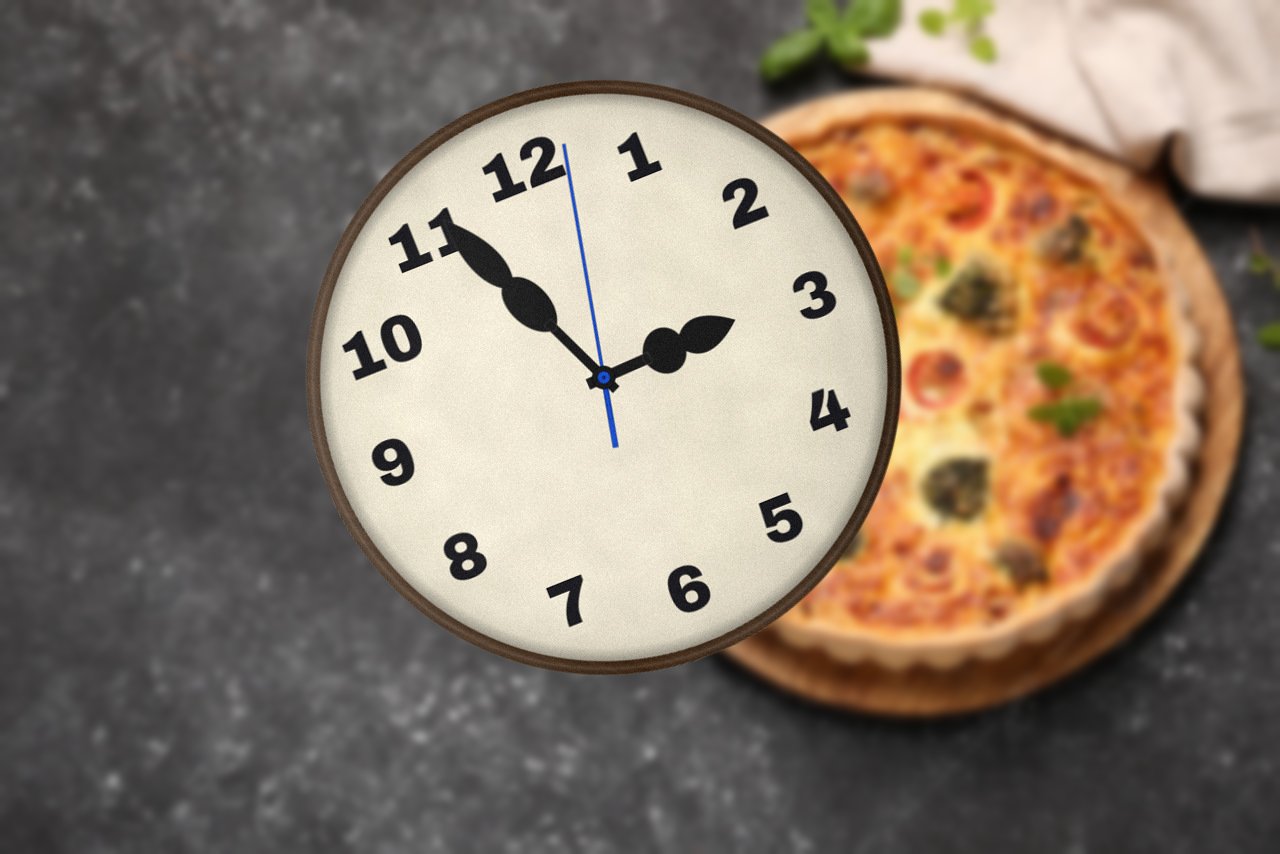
2:56:02
